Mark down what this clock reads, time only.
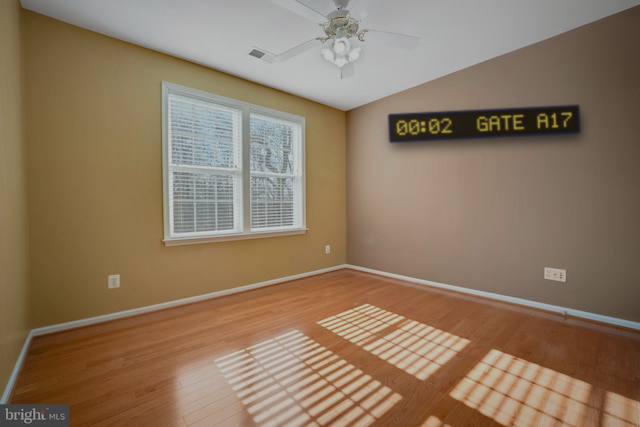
0:02
